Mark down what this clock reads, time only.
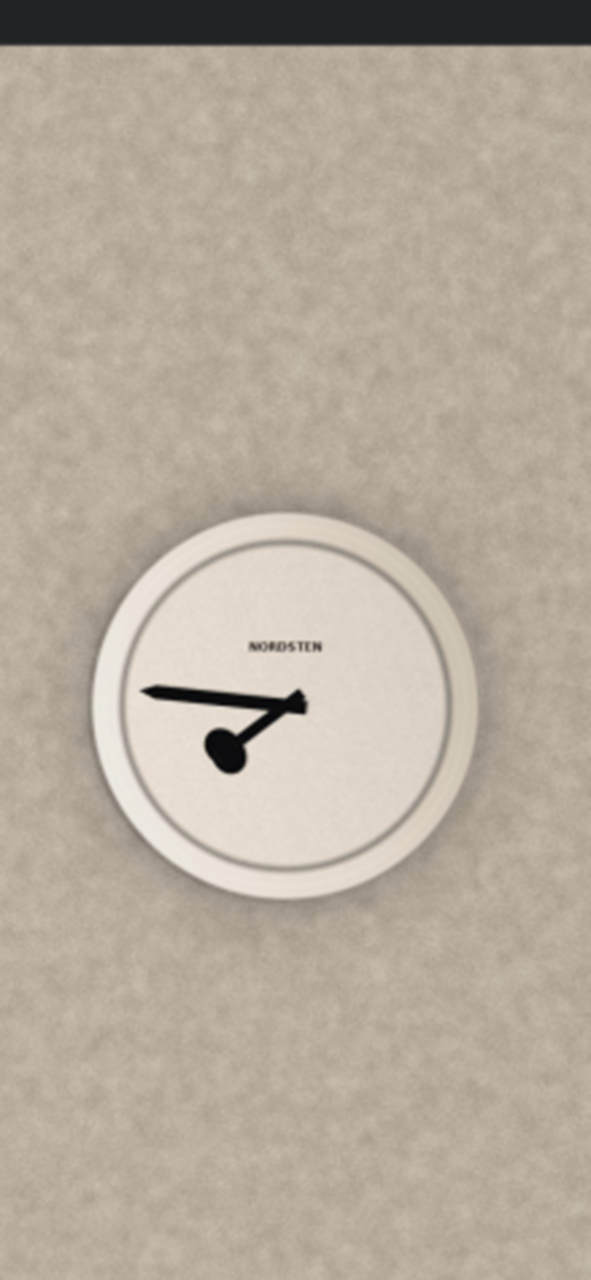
7:46
